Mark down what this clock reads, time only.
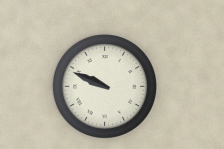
9:49
